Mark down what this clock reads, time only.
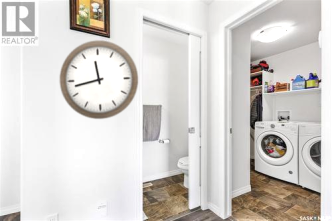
11:43
